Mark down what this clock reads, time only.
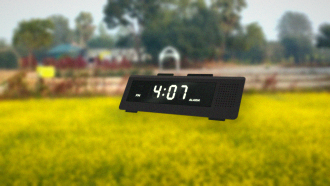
4:07
